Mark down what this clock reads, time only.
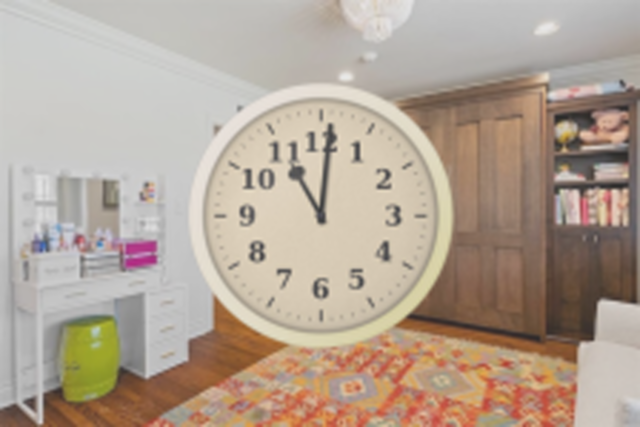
11:01
